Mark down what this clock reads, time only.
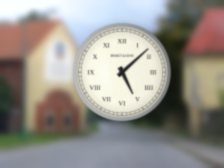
5:08
